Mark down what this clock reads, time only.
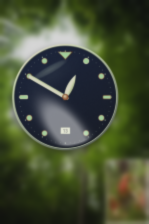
12:50
